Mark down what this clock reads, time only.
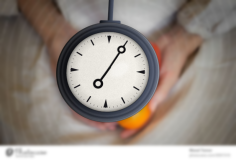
7:05
